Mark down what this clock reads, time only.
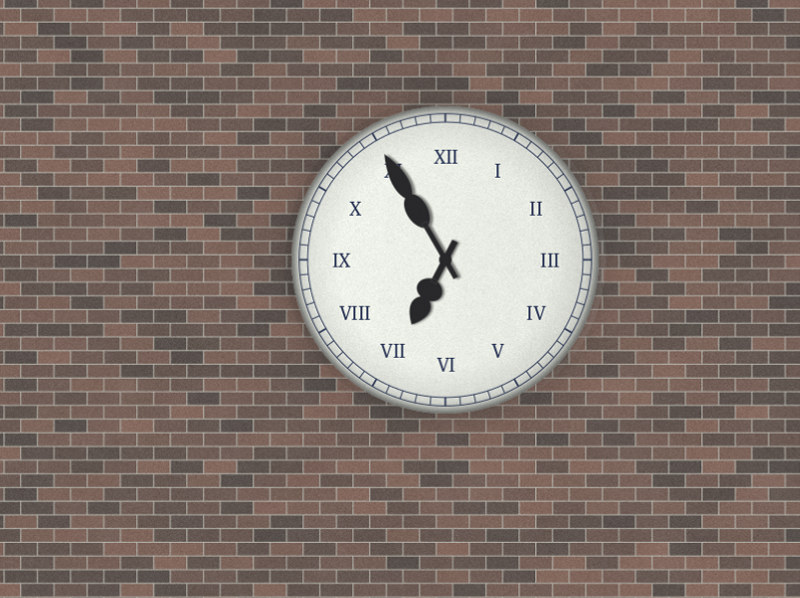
6:55
